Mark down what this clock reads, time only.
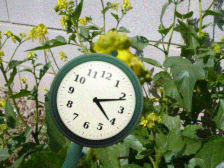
4:11
